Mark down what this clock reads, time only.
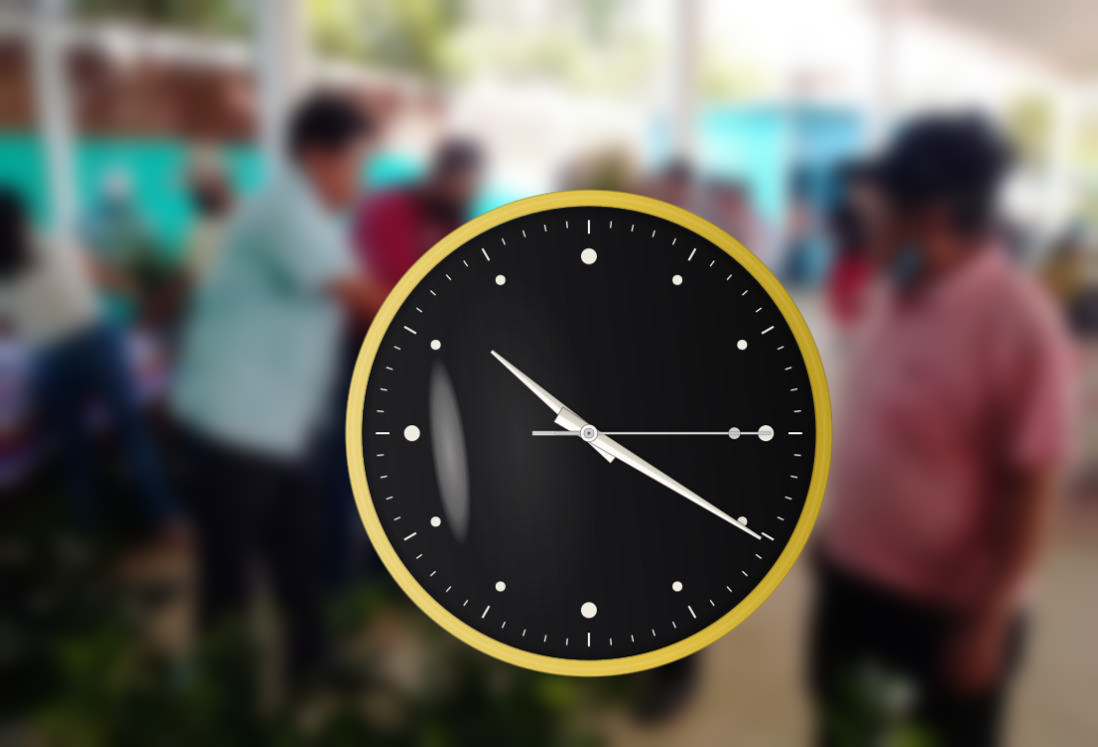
10:20:15
